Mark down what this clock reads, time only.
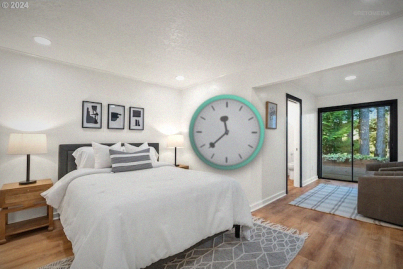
11:38
